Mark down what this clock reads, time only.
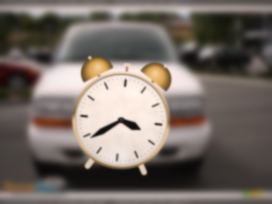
3:39
